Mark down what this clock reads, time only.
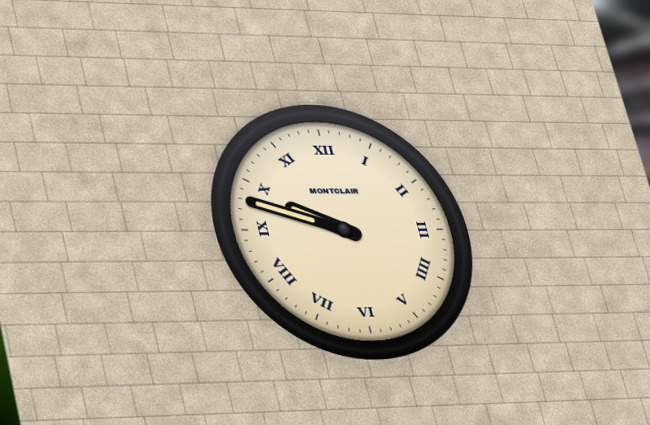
9:48
